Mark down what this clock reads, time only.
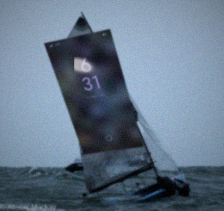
6:31
